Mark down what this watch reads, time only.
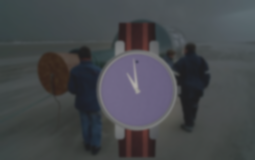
10:59
